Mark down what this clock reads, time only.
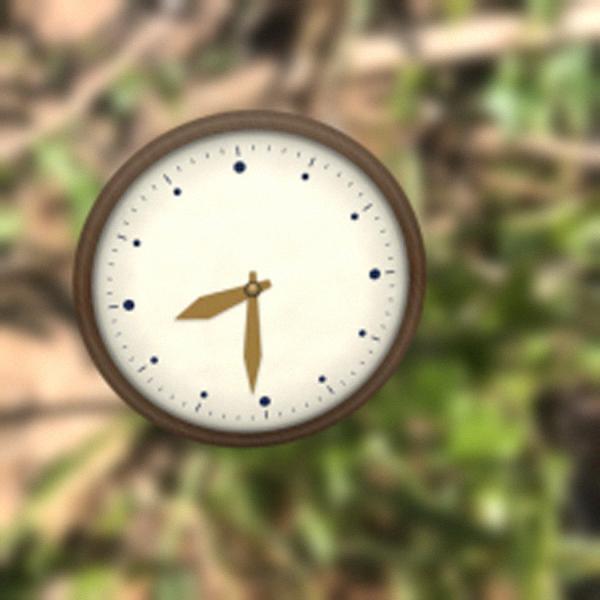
8:31
